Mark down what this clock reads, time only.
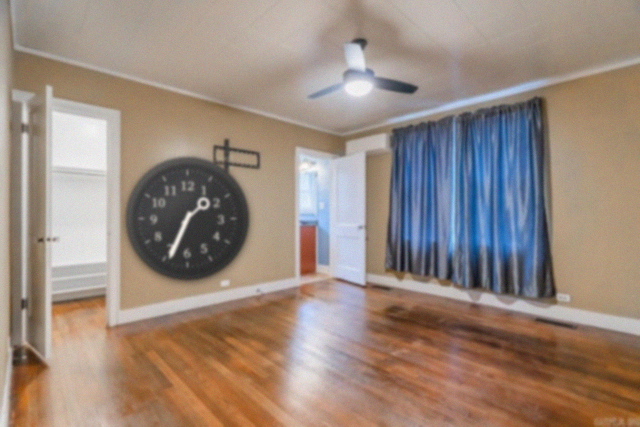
1:34
